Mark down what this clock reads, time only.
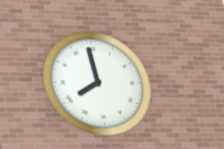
7:59
